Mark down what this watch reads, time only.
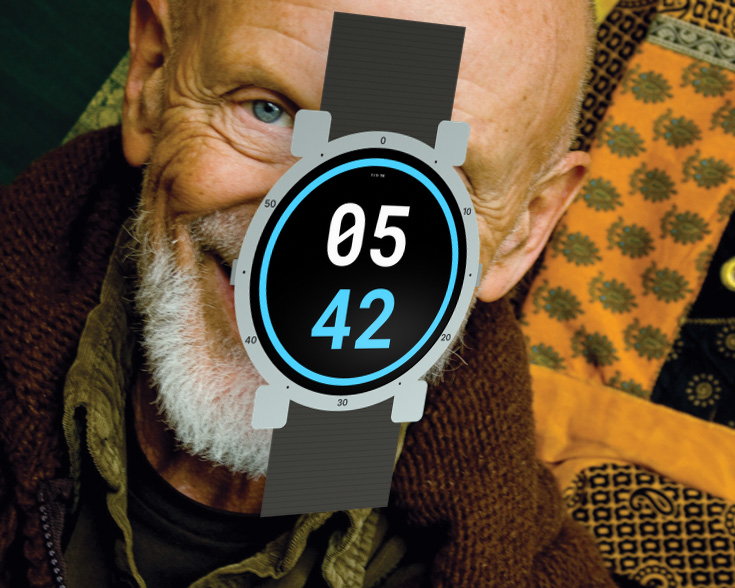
5:42
